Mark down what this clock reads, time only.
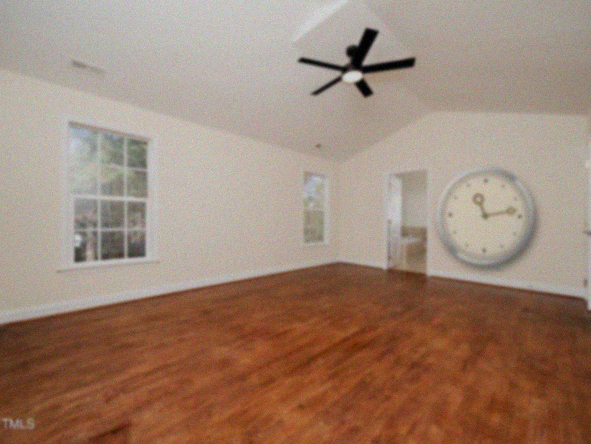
11:13
